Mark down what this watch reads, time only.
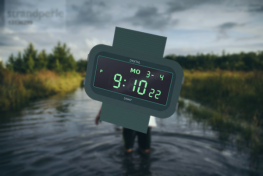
9:10:22
